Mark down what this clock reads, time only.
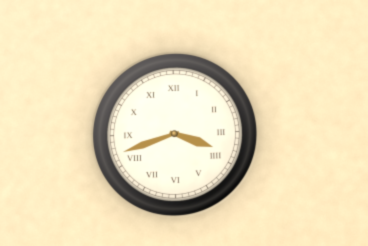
3:42
